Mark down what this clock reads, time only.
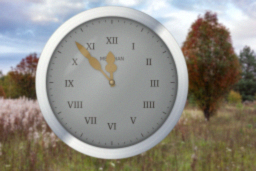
11:53
